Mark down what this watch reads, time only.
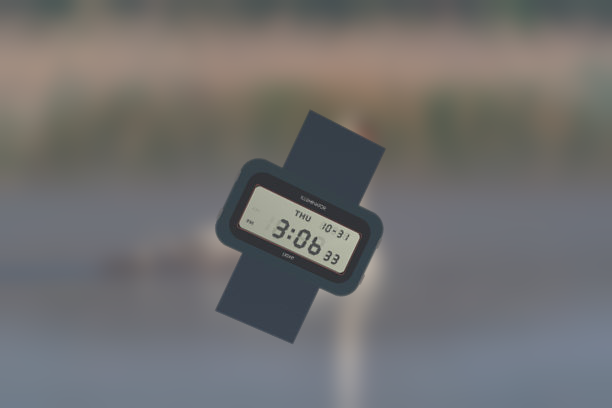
3:06:33
